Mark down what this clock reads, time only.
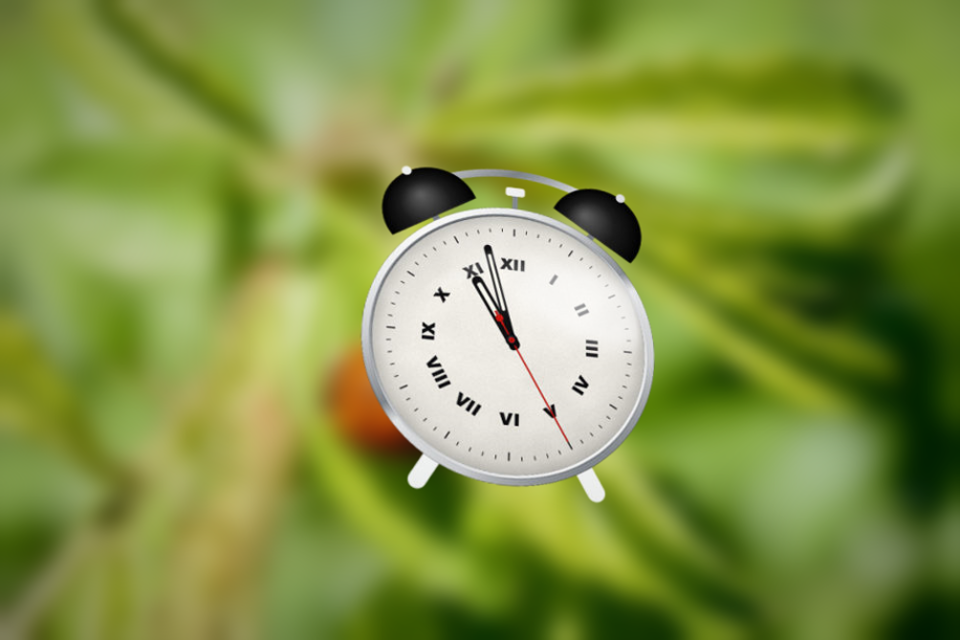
10:57:25
